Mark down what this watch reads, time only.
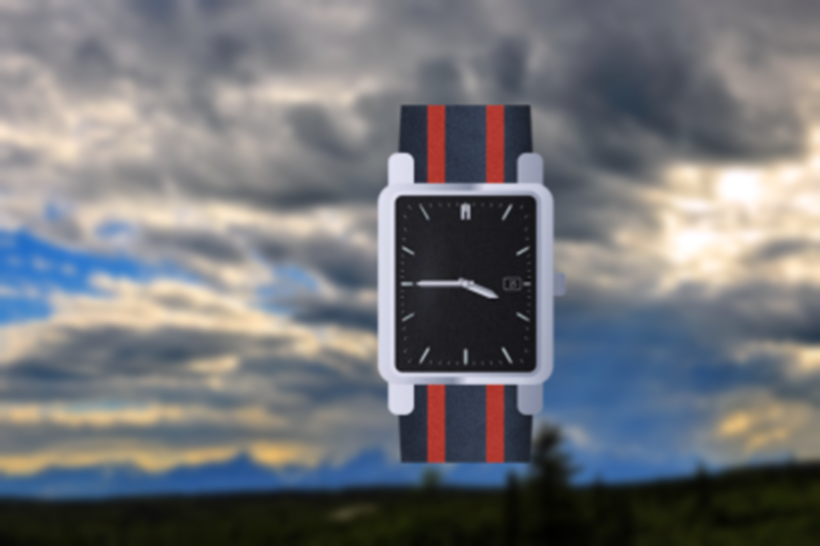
3:45
